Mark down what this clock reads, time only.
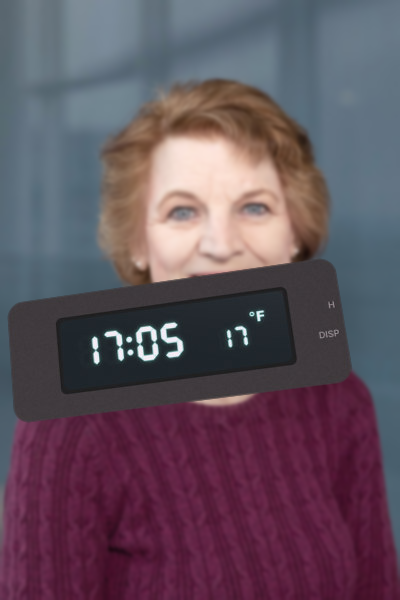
17:05
